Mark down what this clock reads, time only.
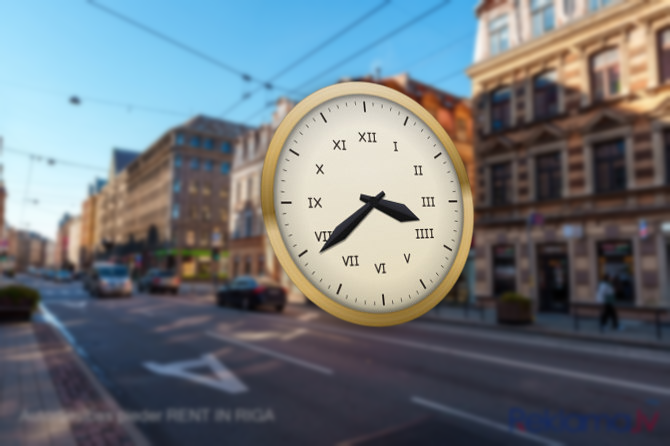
3:39
